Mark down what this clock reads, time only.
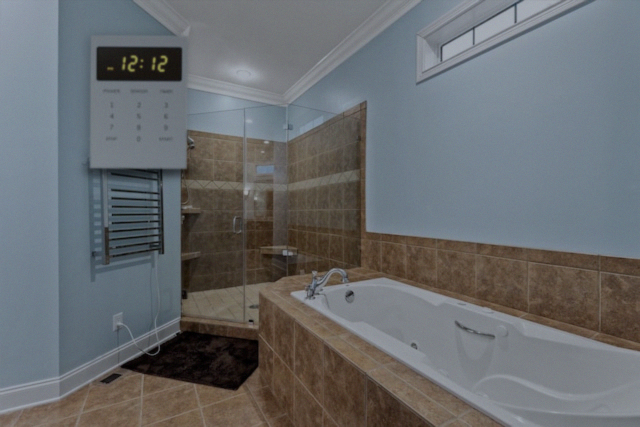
12:12
